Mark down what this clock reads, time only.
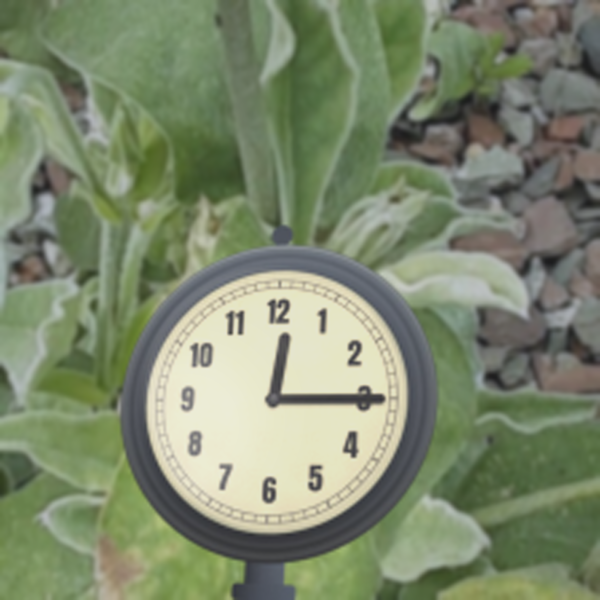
12:15
